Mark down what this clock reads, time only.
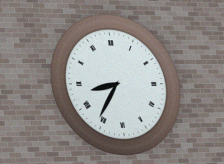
8:36
